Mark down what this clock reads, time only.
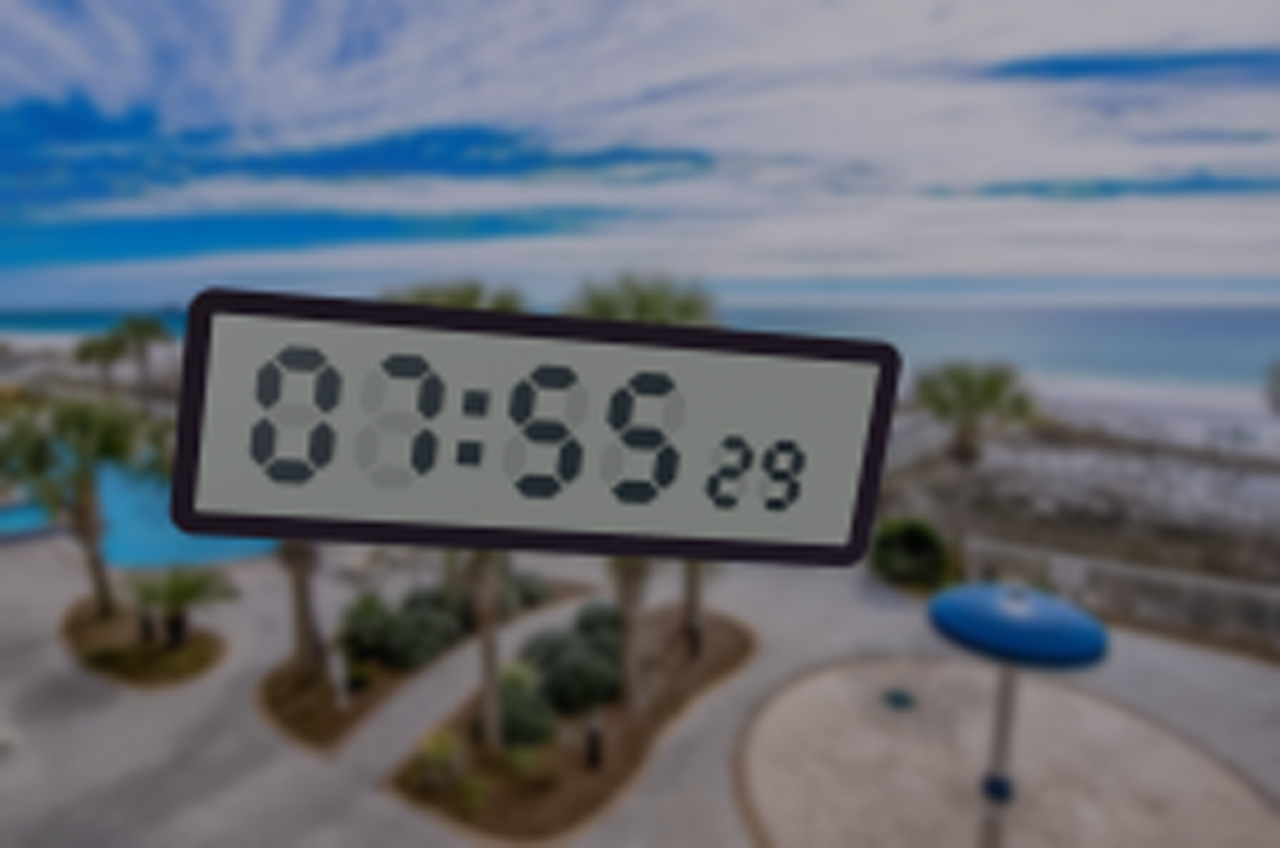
7:55:29
